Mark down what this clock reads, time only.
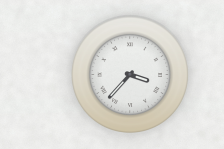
3:37
